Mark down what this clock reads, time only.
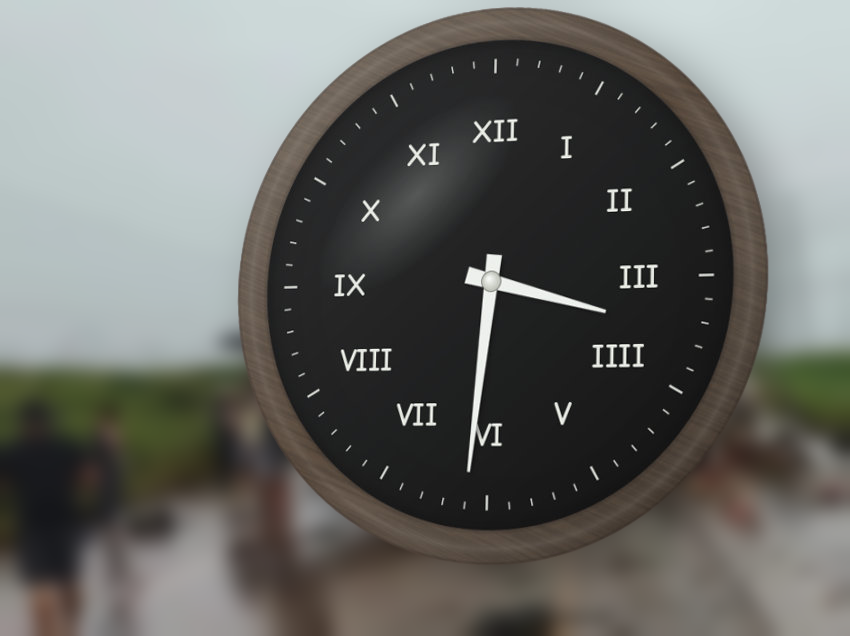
3:31
